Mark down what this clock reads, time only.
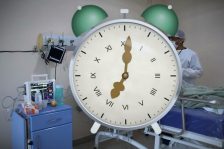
7:01
